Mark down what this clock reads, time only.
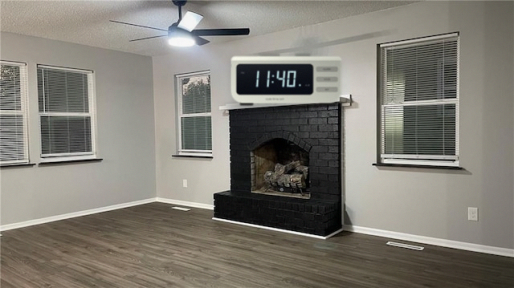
11:40
